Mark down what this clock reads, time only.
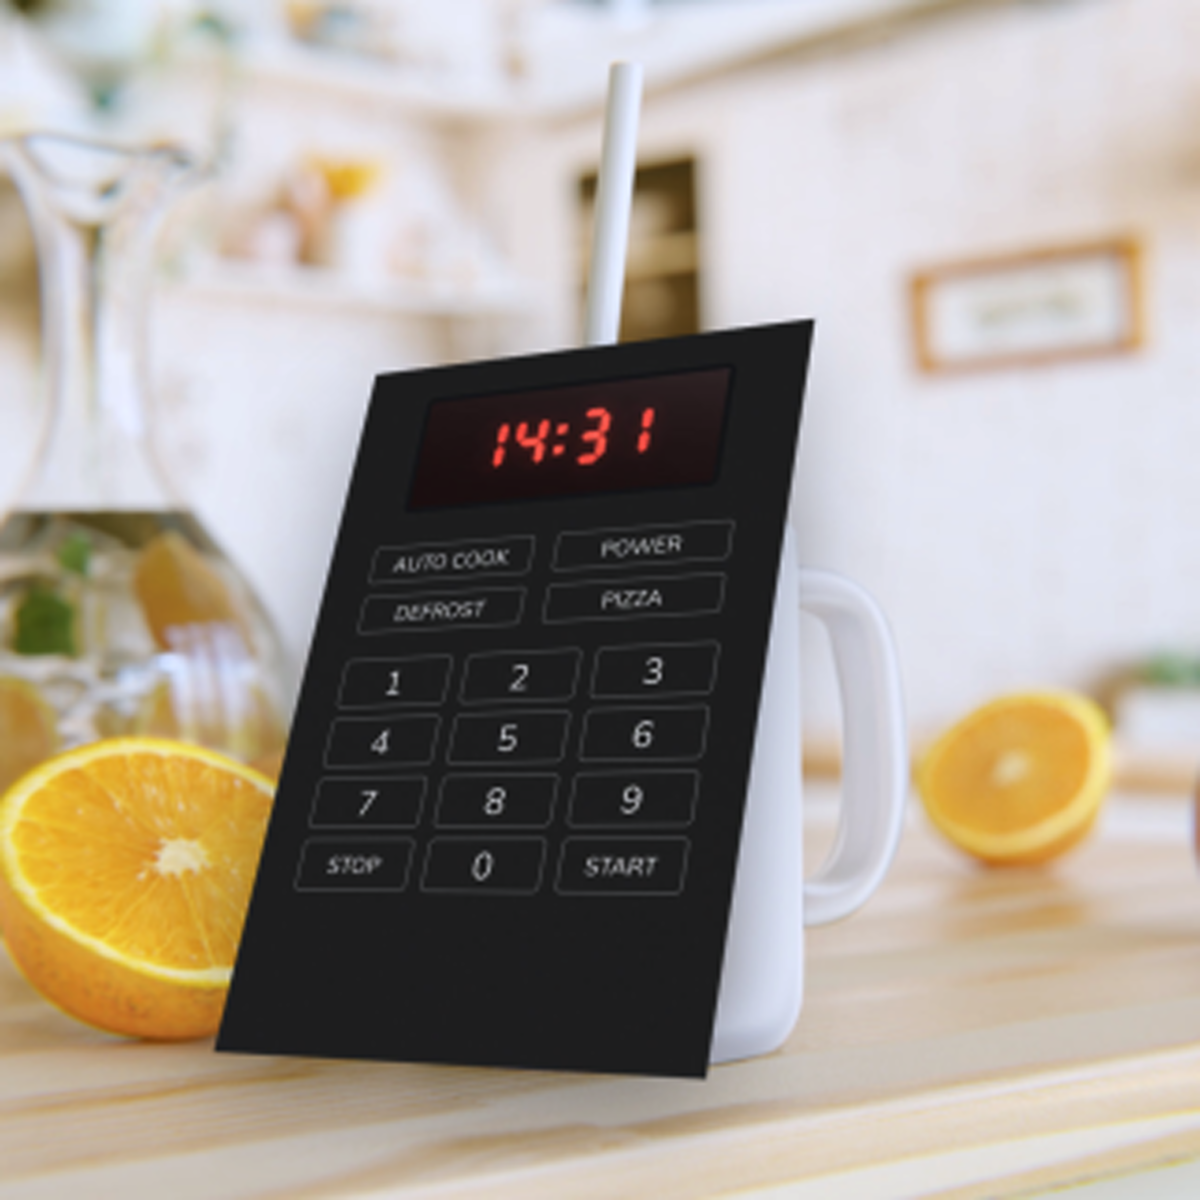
14:31
